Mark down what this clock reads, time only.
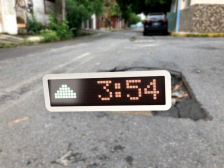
3:54
